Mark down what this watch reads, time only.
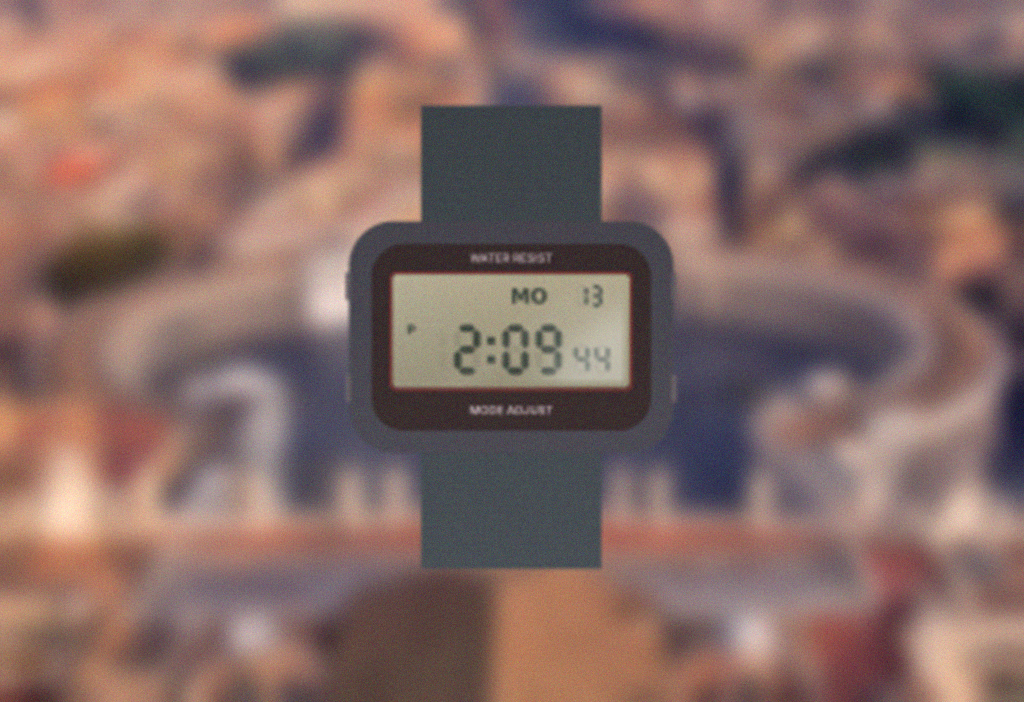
2:09:44
